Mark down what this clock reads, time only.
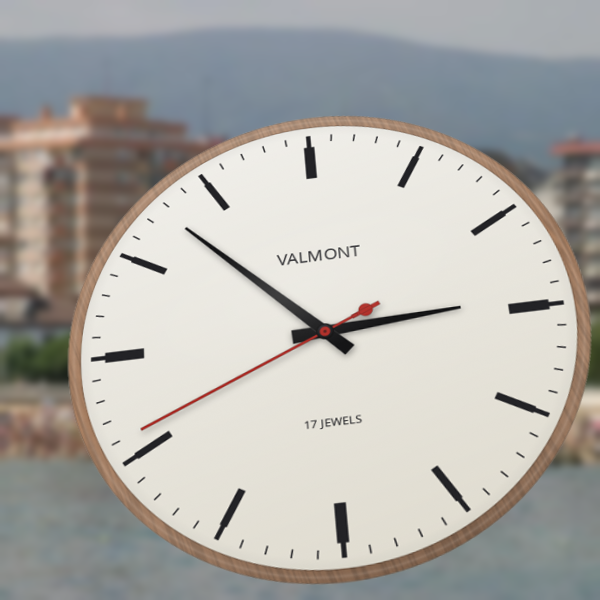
2:52:41
